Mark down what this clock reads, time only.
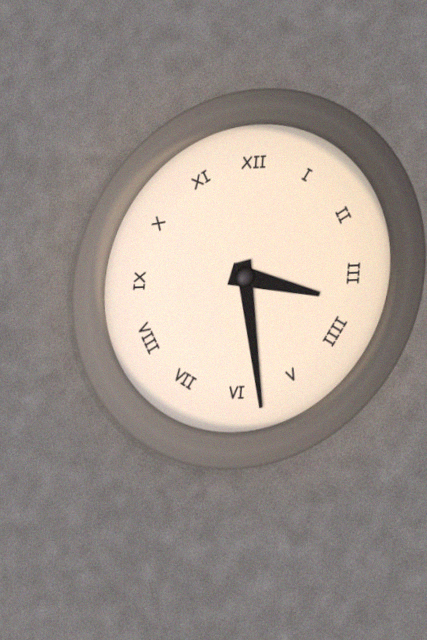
3:28
